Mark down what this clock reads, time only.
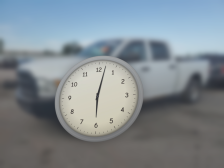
6:02
